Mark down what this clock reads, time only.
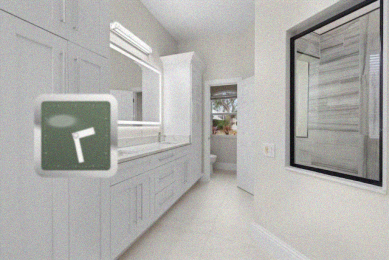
2:28
